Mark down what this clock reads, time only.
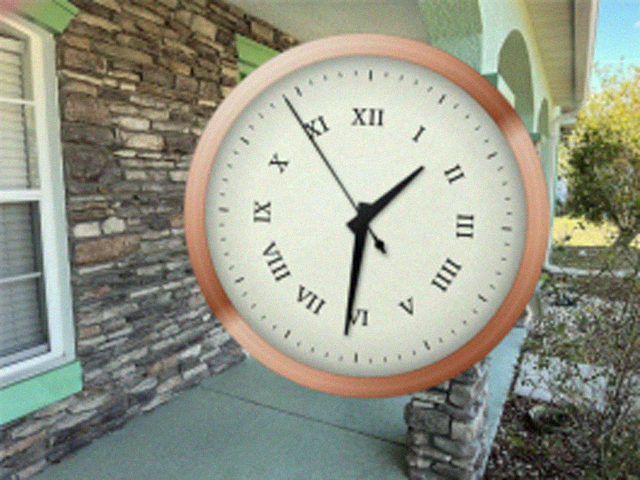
1:30:54
